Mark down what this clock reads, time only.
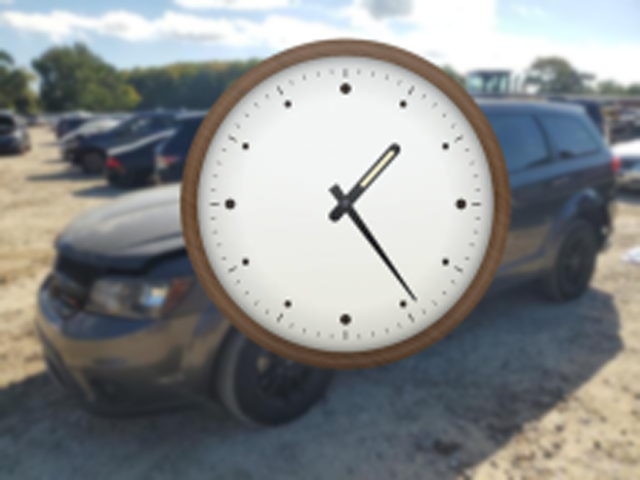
1:24
